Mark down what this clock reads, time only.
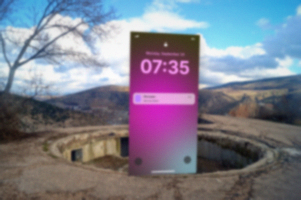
7:35
